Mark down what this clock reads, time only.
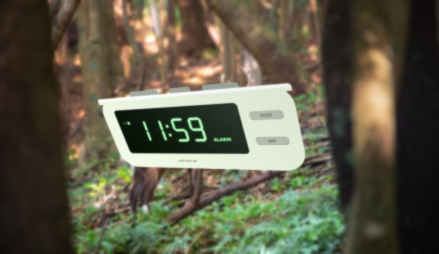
11:59
